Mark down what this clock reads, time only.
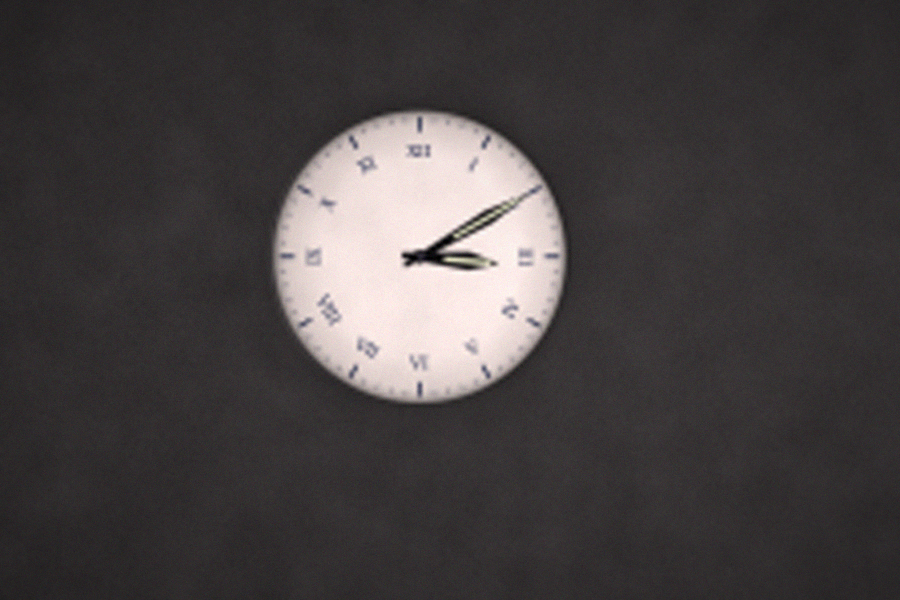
3:10
